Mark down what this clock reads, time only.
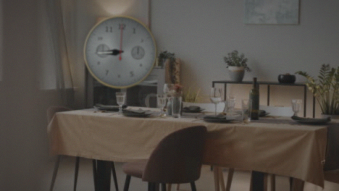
8:44
